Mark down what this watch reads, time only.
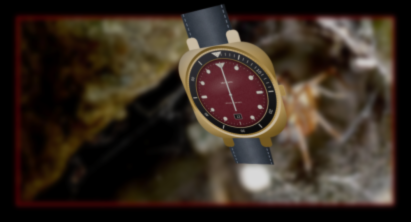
6:00
